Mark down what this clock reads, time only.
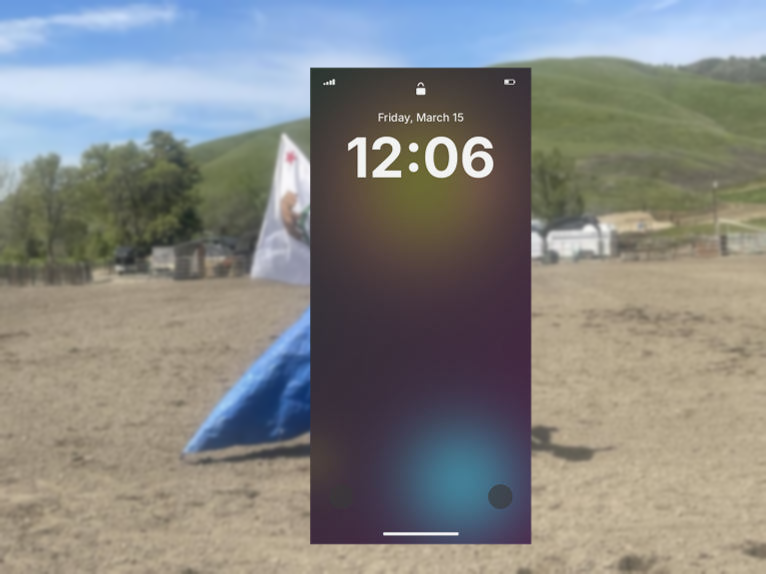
12:06
